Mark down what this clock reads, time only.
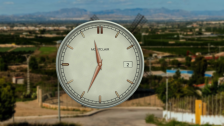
11:34
